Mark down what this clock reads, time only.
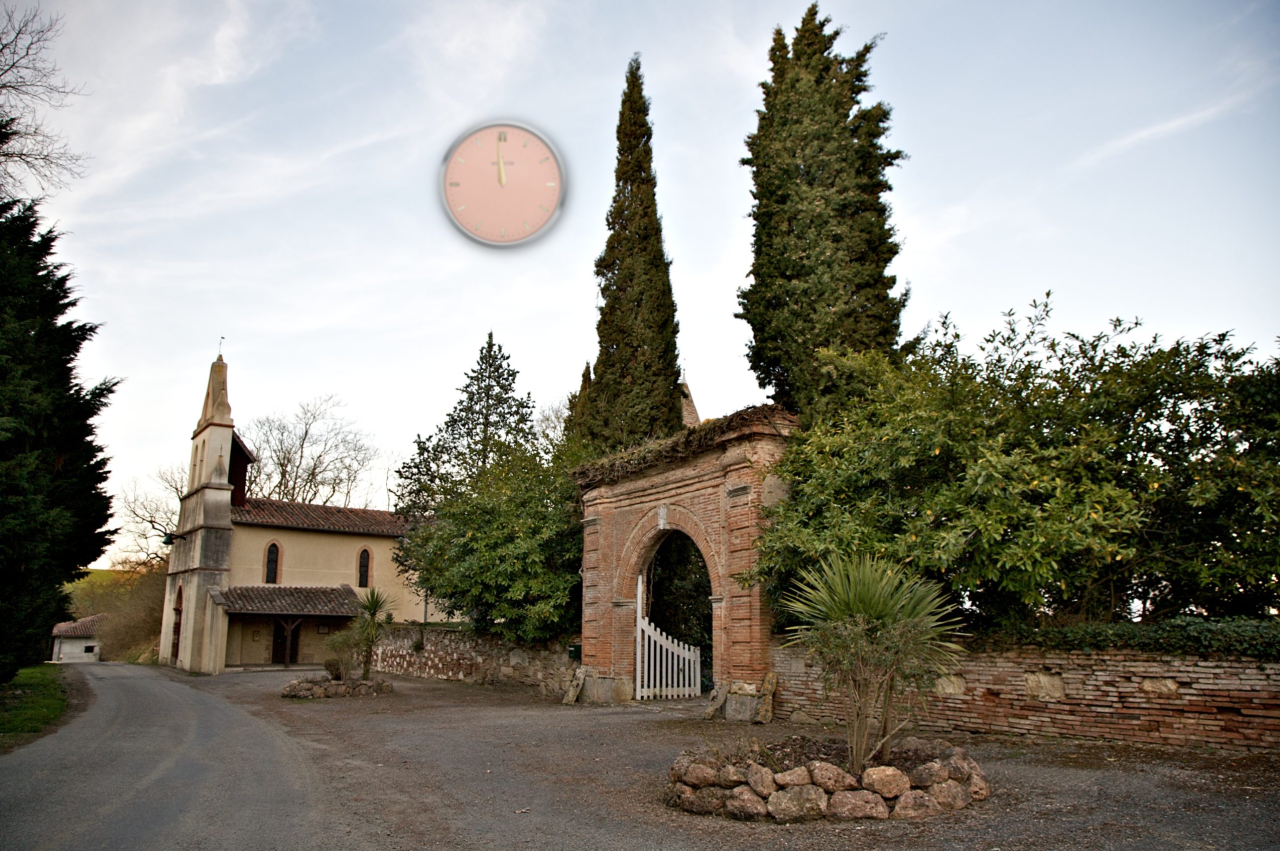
11:59
